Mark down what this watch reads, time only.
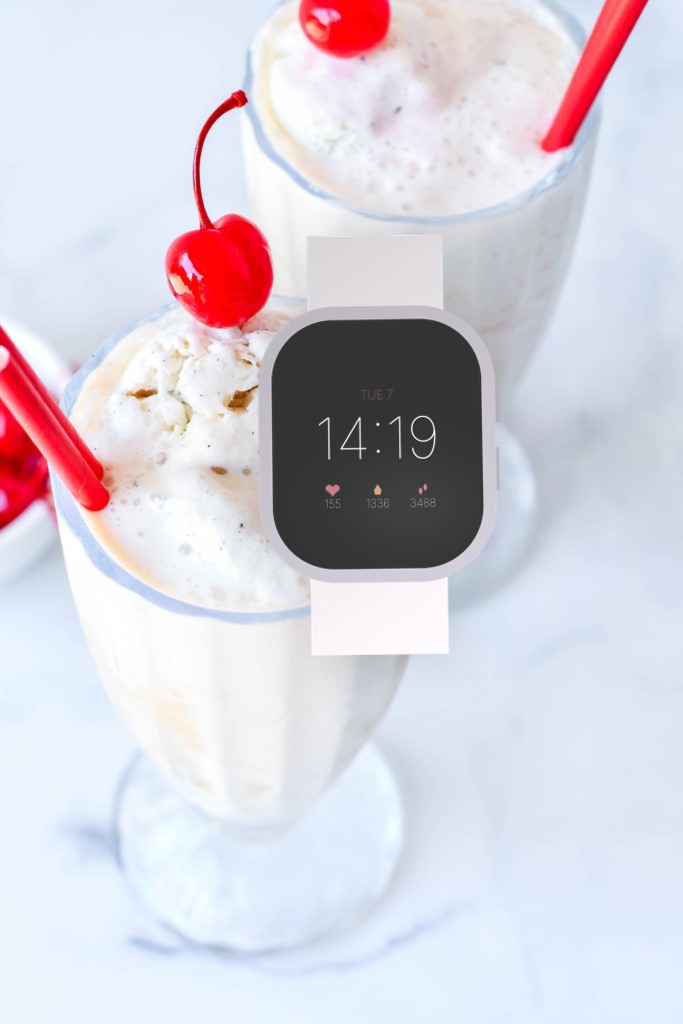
14:19
